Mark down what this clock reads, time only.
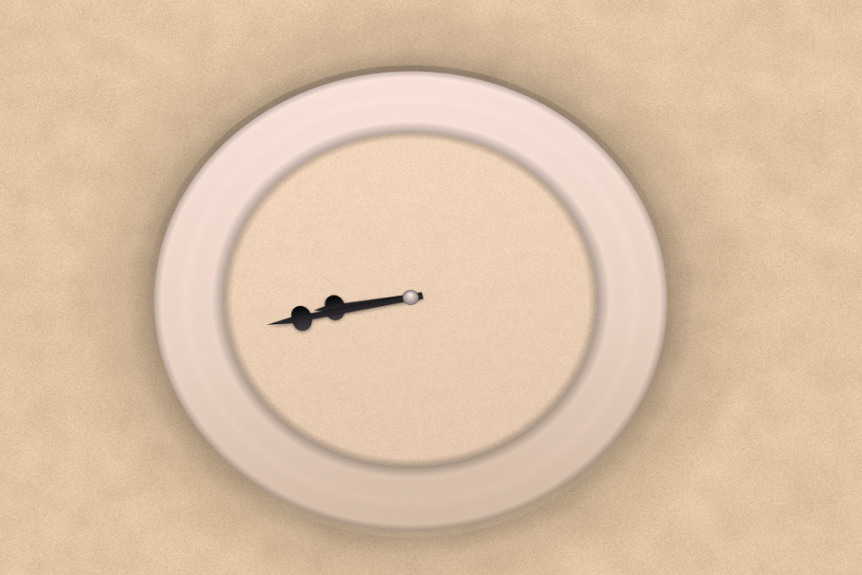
8:43
